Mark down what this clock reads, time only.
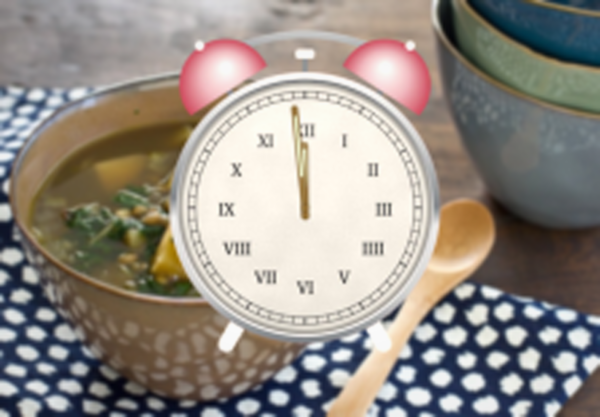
11:59
